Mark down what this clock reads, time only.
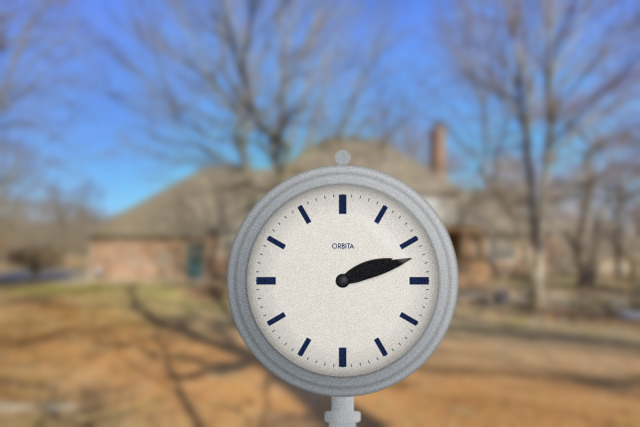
2:12
